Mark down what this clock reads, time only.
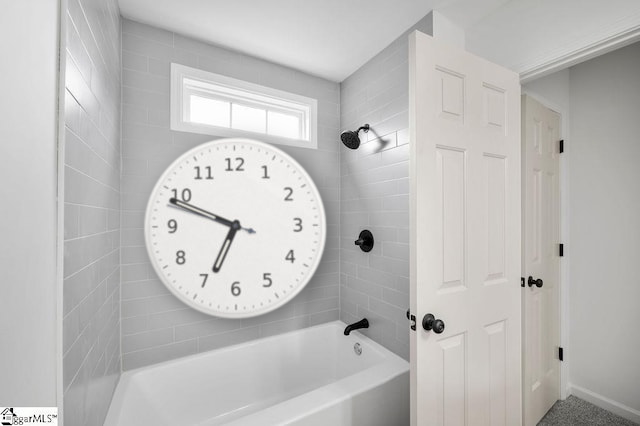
6:48:48
